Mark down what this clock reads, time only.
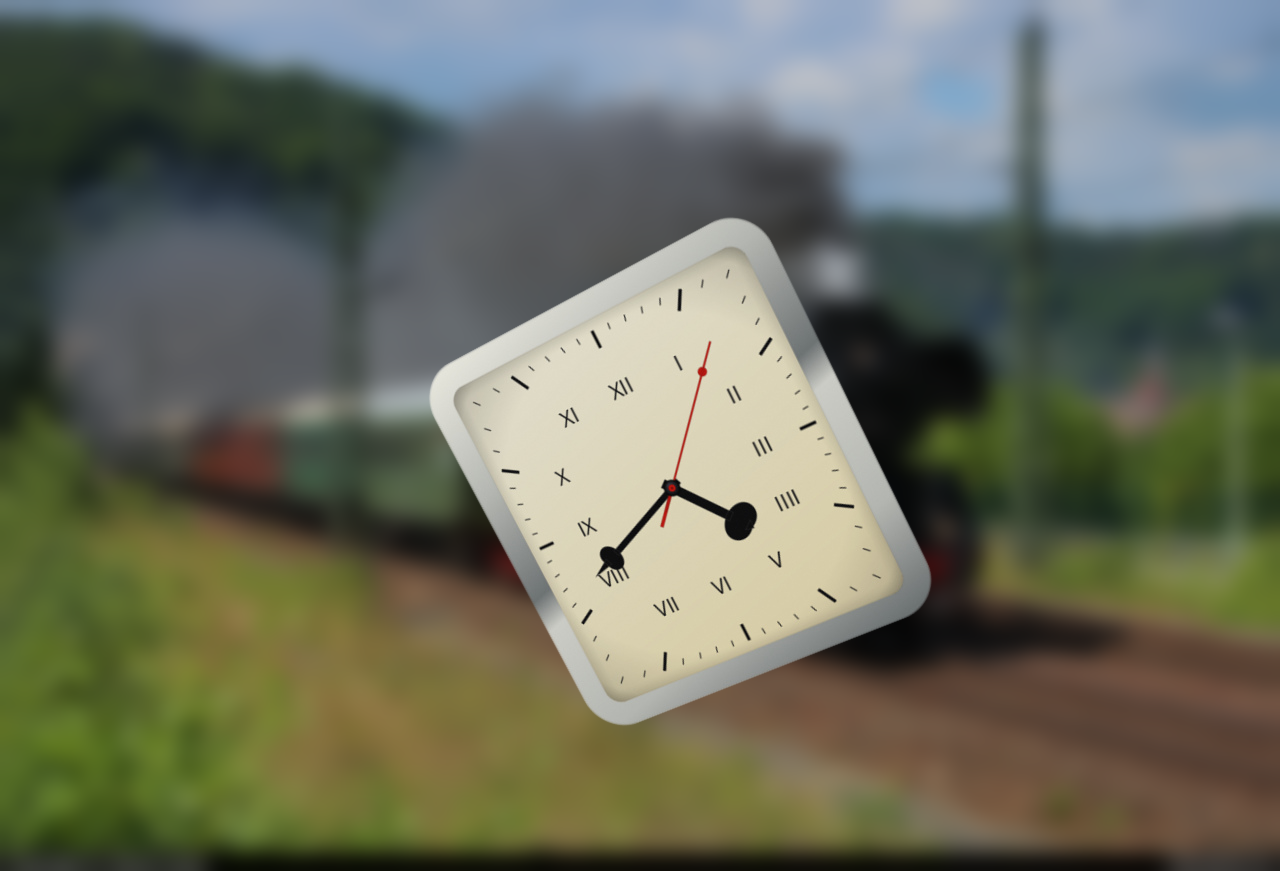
4:41:07
